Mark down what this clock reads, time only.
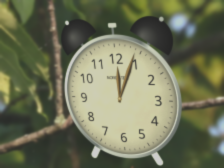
12:04
